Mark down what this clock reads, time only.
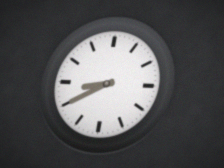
8:40
